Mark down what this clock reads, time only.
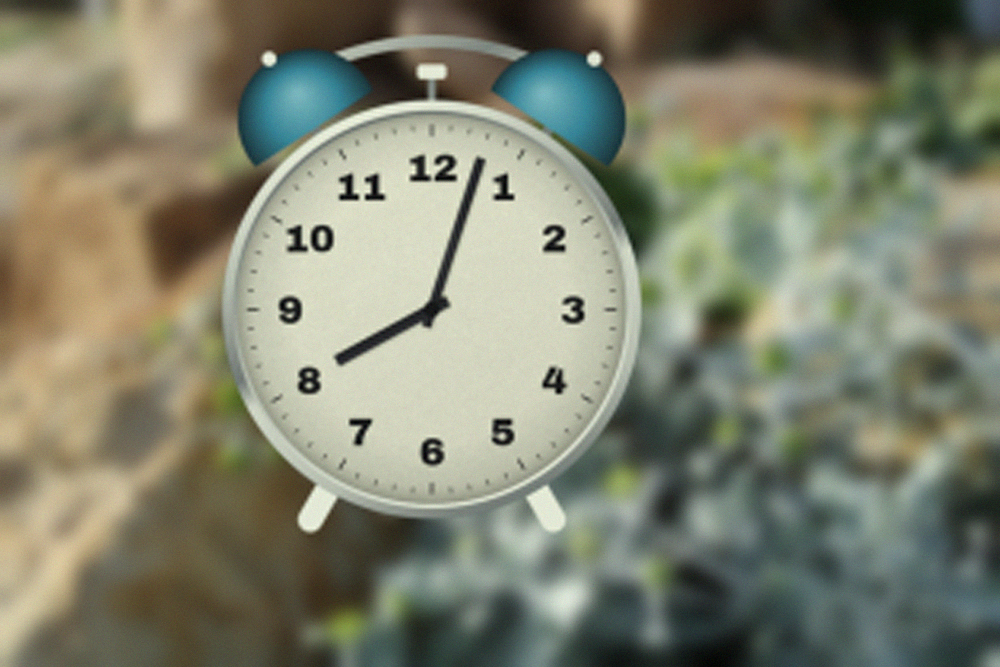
8:03
